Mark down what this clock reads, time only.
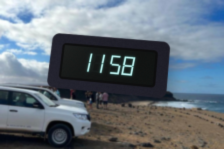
11:58
